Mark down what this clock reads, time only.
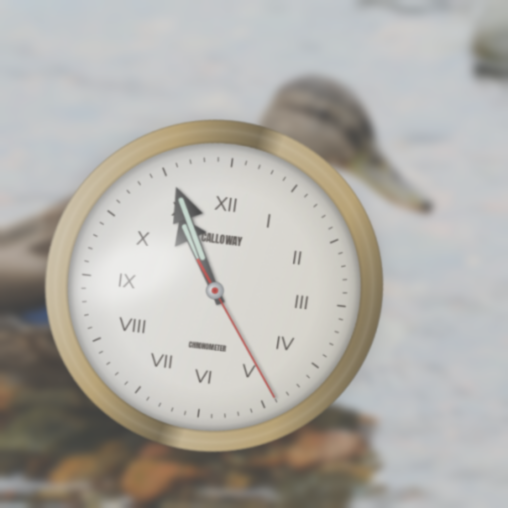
10:55:24
